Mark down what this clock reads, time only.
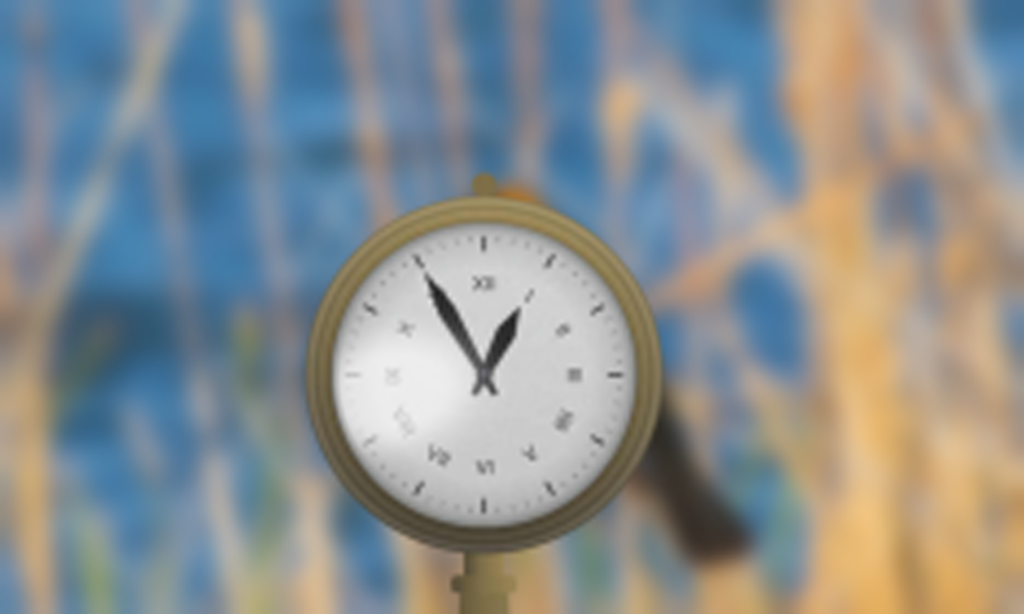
12:55
